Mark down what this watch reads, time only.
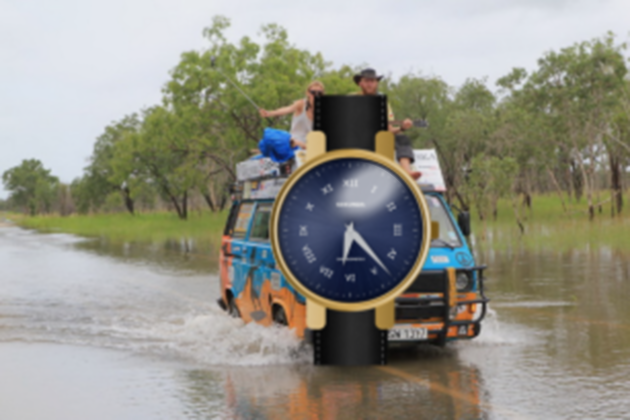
6:23
